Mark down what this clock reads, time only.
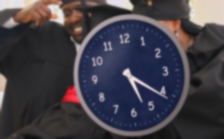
5:21
